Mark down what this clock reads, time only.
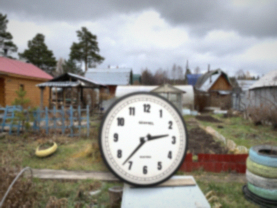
2:37
